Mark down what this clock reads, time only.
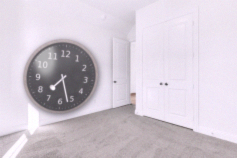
7:27
